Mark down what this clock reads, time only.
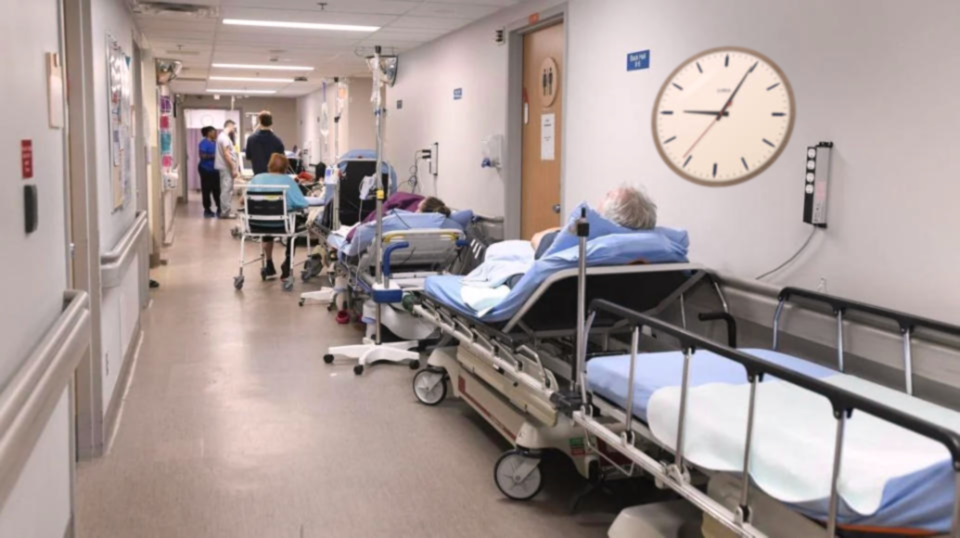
9:04:36
